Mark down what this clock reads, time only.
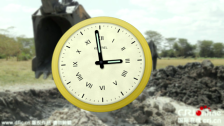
2:59
